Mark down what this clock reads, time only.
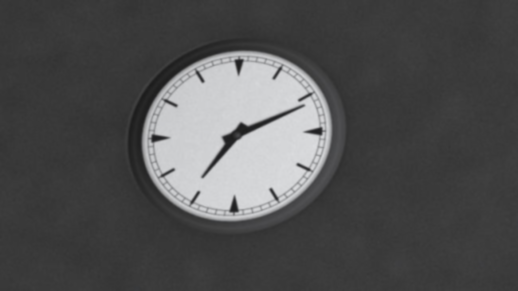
7:11
